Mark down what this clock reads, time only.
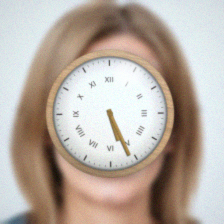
5:26
